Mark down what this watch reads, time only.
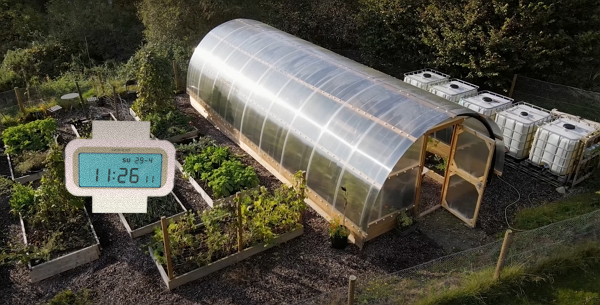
11:26
